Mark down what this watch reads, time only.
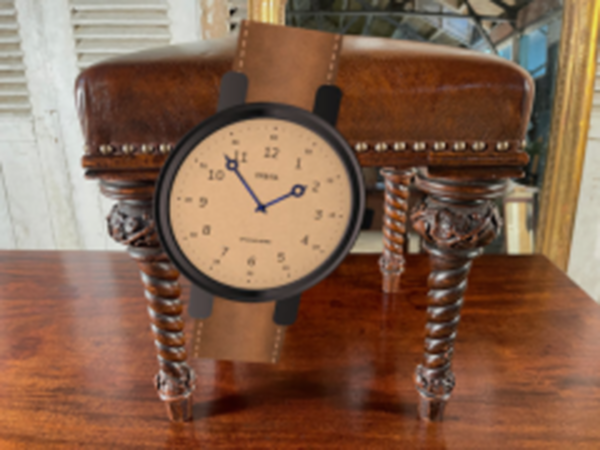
1:53
